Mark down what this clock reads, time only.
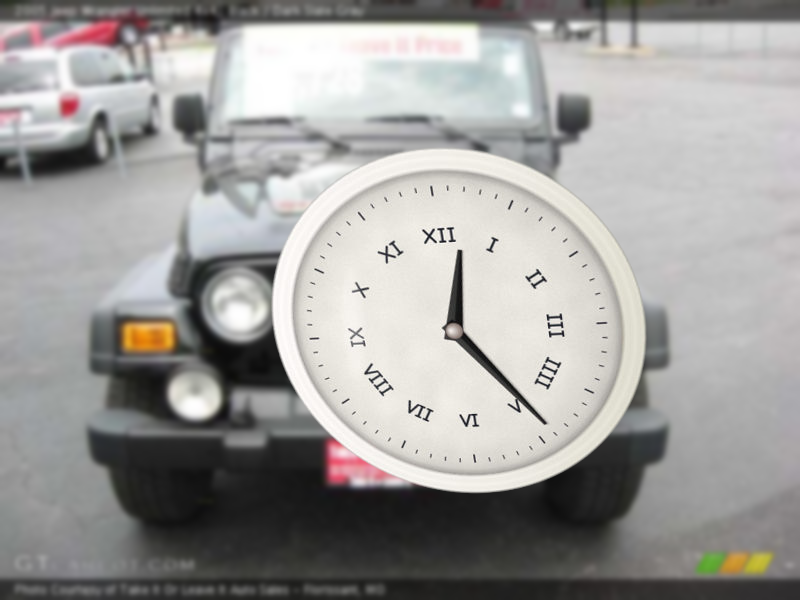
12:24
